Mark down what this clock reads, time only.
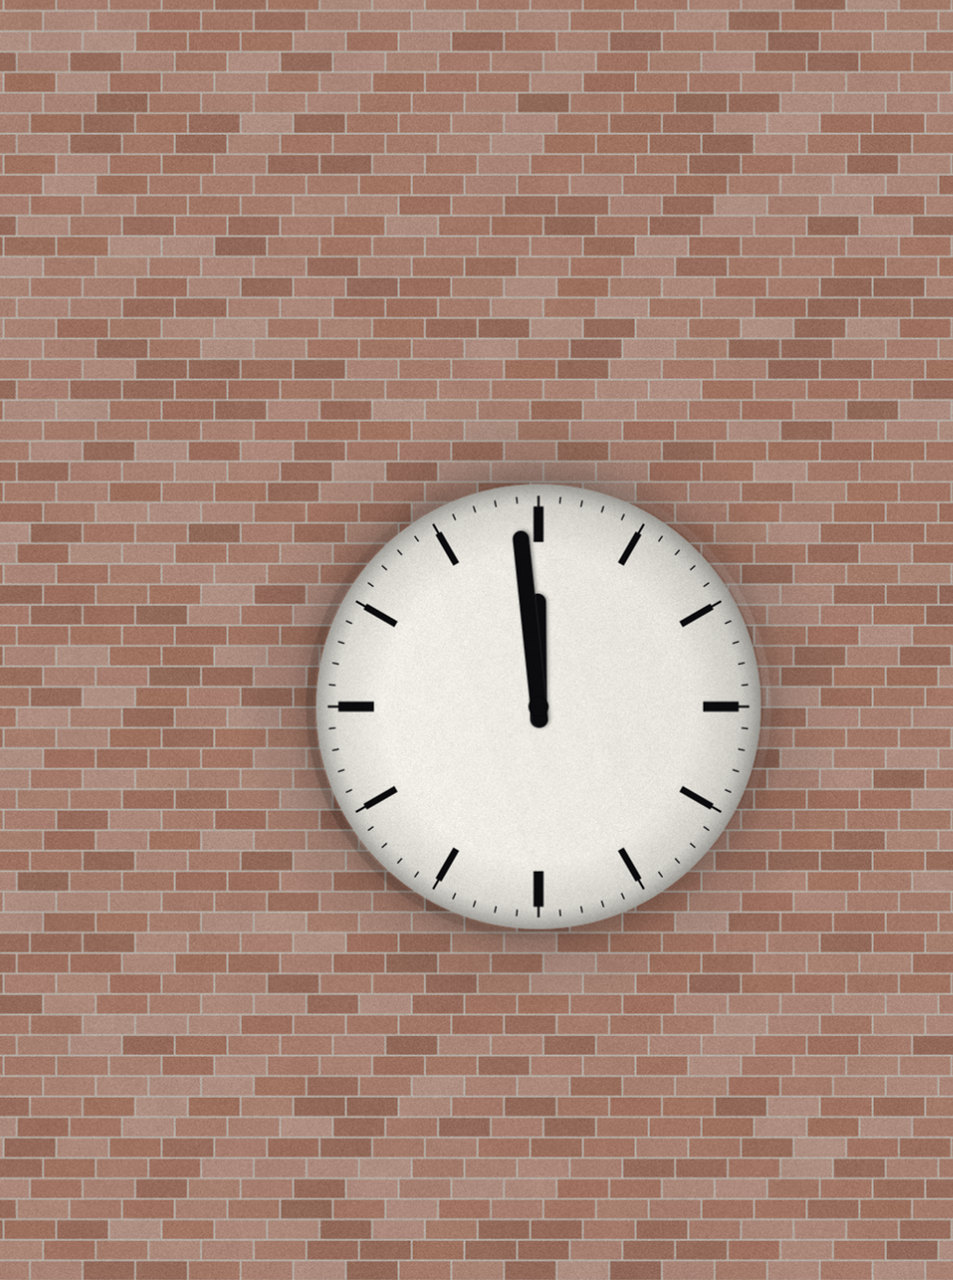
11:59
